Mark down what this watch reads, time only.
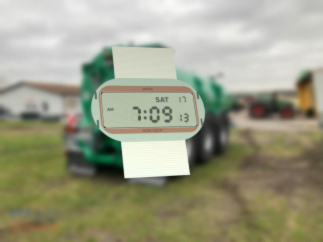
7:09:13
